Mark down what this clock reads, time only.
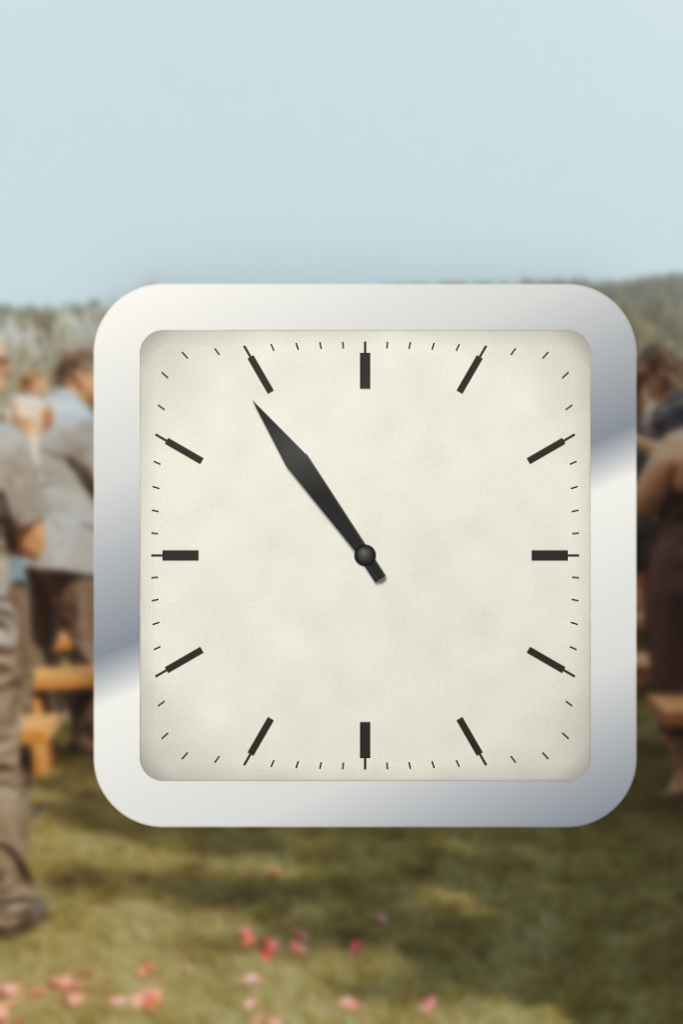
10:54
